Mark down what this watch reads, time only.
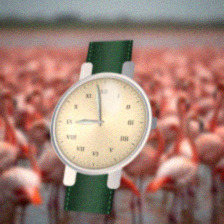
8:58
